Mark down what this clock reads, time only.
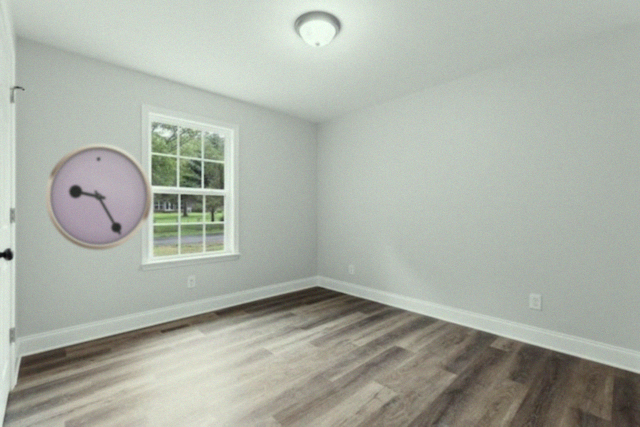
9:25
